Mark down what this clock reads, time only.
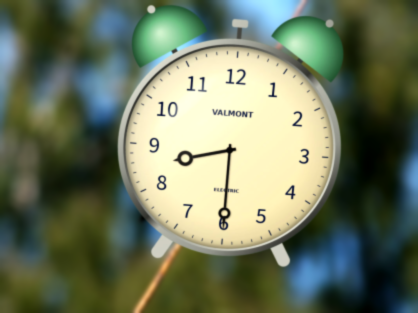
8:30
